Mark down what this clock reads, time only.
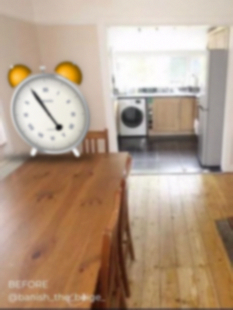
4:55
